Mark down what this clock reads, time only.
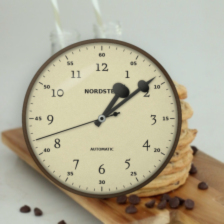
1:08:42
